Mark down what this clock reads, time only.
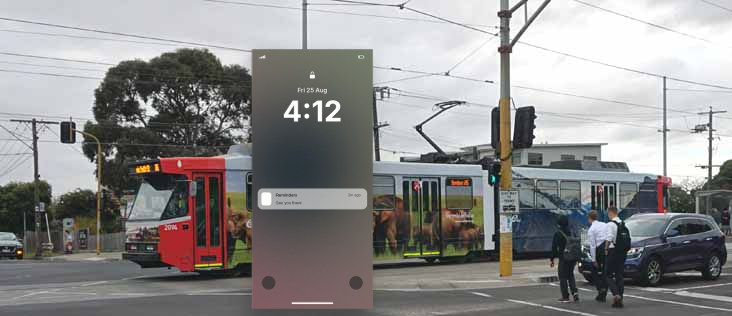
4:12
